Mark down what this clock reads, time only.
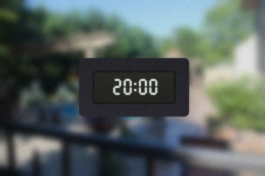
20:00
